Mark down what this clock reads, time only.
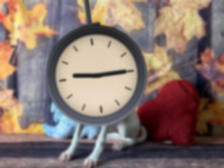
9:15
